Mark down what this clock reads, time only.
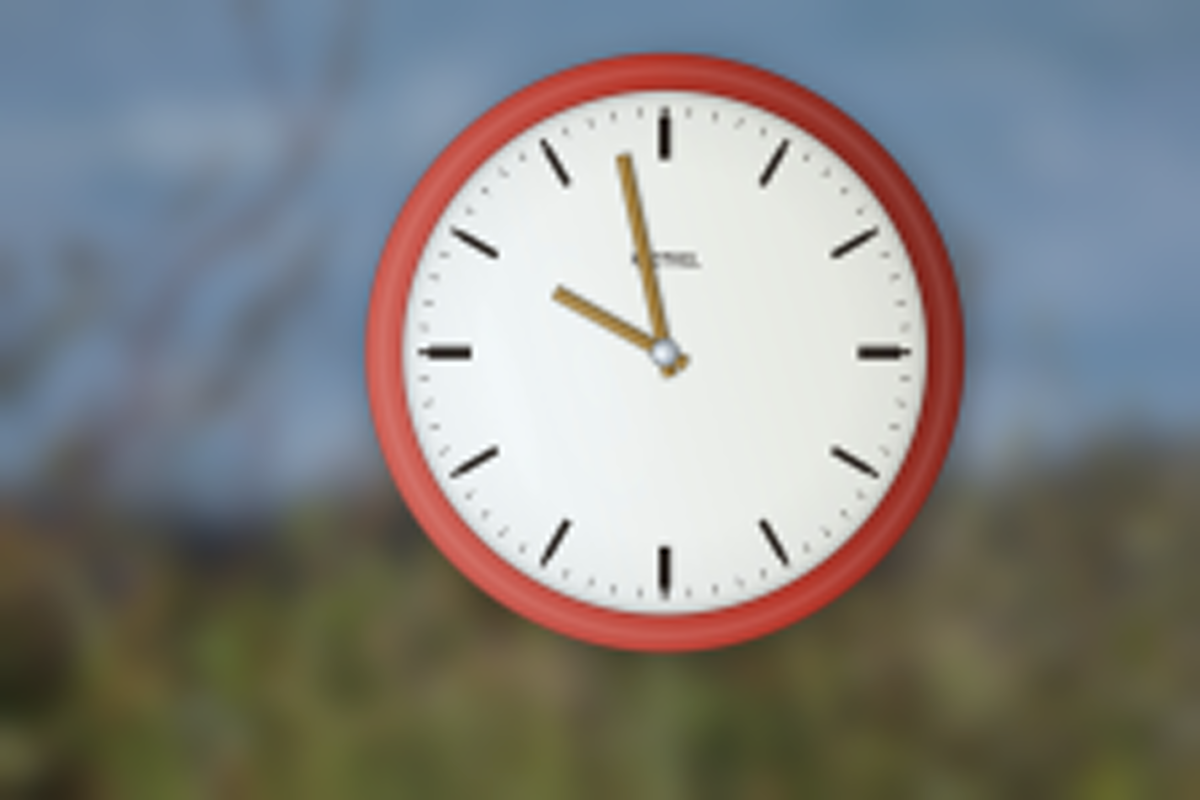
9:58
